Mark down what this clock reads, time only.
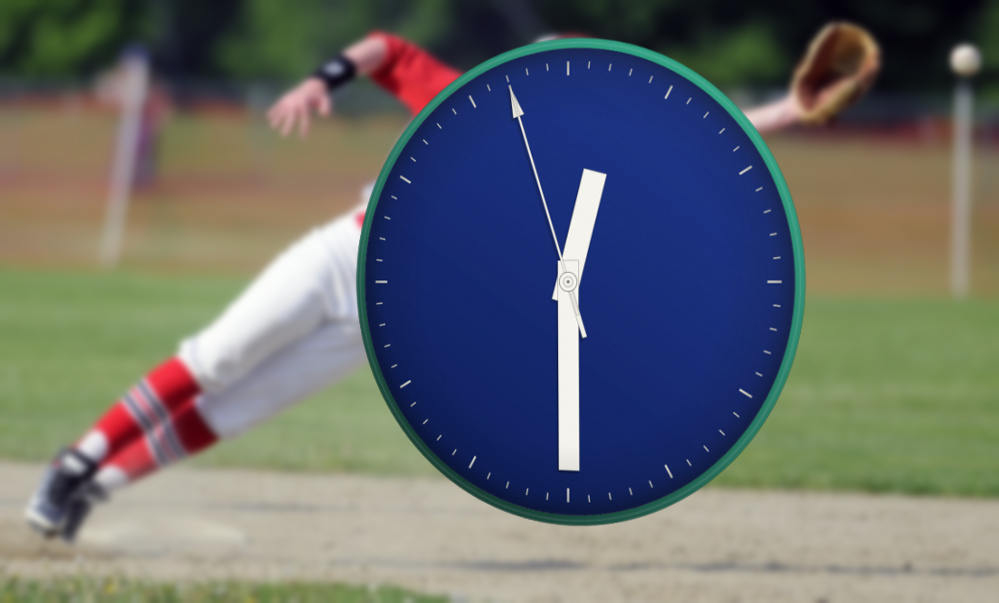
12:29:57
